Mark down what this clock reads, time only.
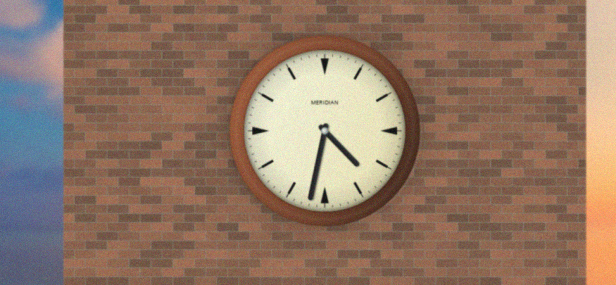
4:32
